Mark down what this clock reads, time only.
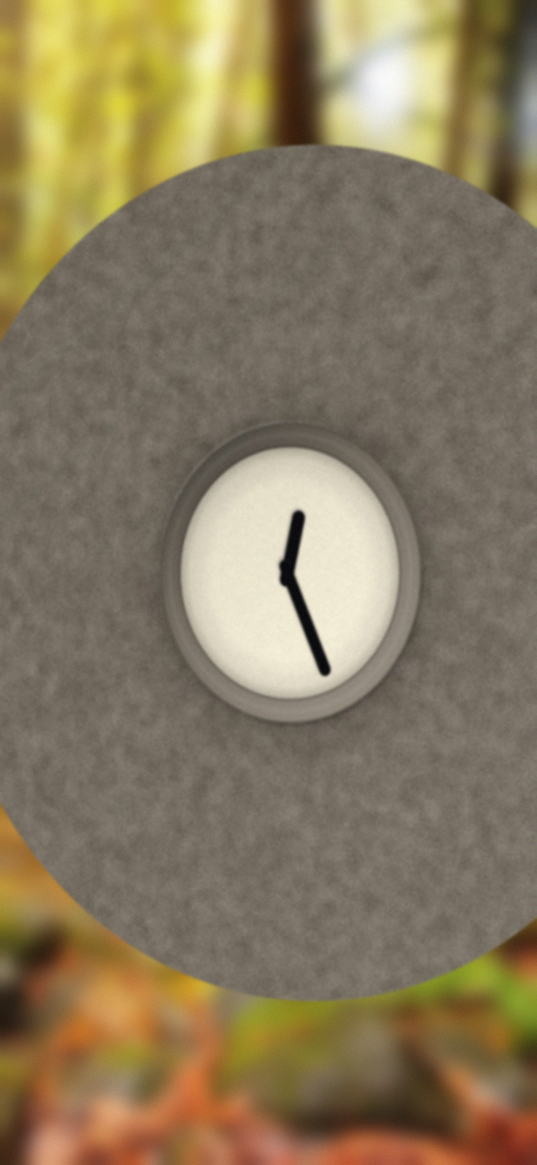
12:26
